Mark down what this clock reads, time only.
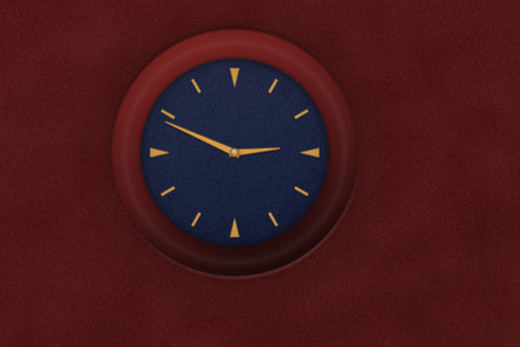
2:49
